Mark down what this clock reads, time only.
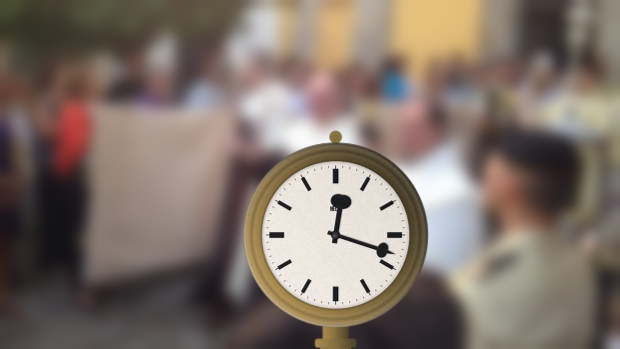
12:18
